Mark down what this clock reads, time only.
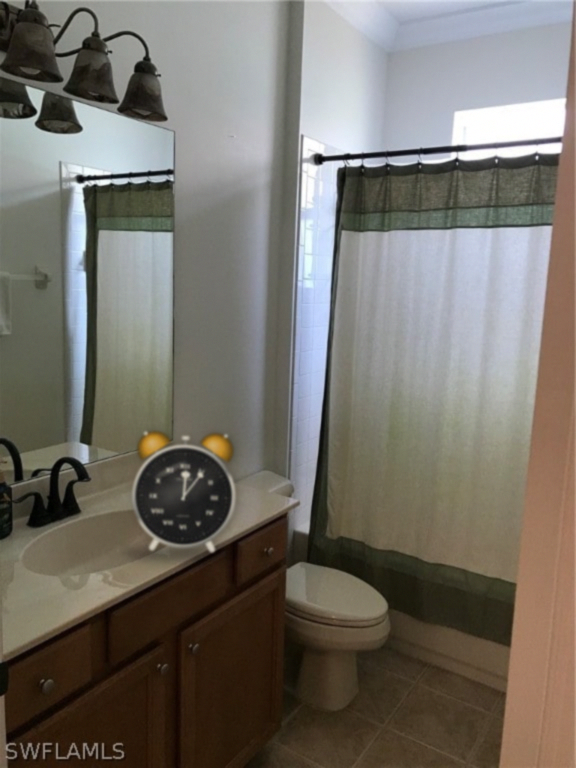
12:06
